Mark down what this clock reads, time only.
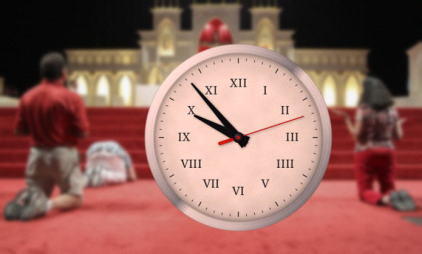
9:53:12
